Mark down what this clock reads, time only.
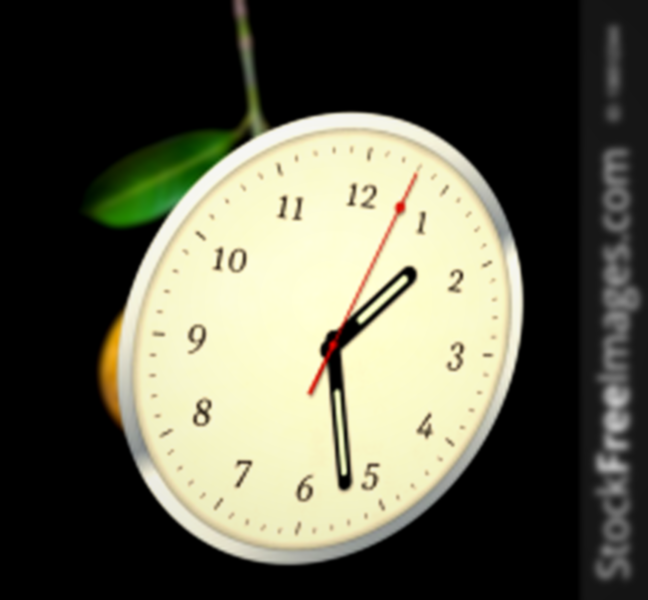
1:27:03
